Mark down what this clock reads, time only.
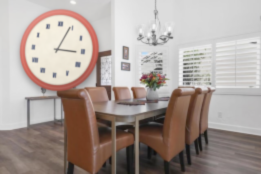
3:04
